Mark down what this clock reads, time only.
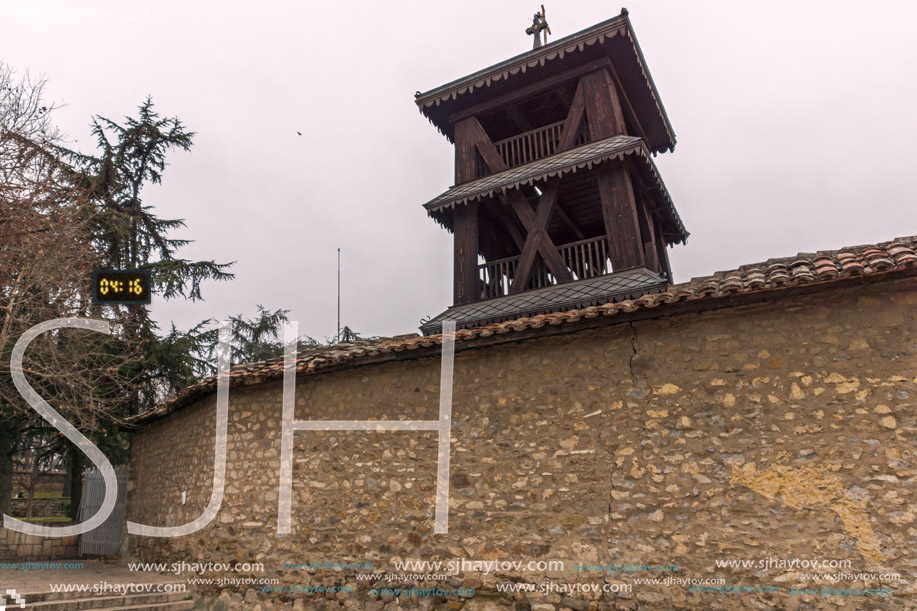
4:16
